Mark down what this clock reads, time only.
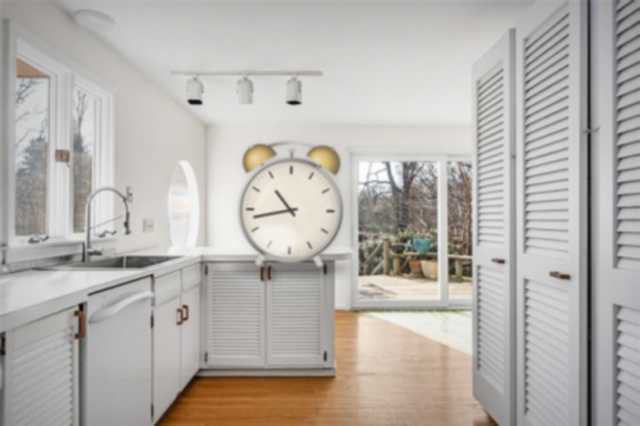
10:43
